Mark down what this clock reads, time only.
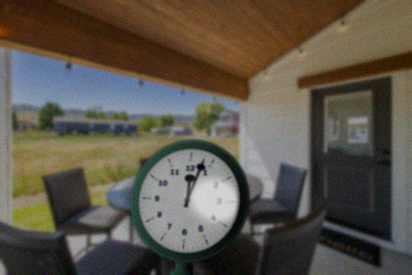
12:03
